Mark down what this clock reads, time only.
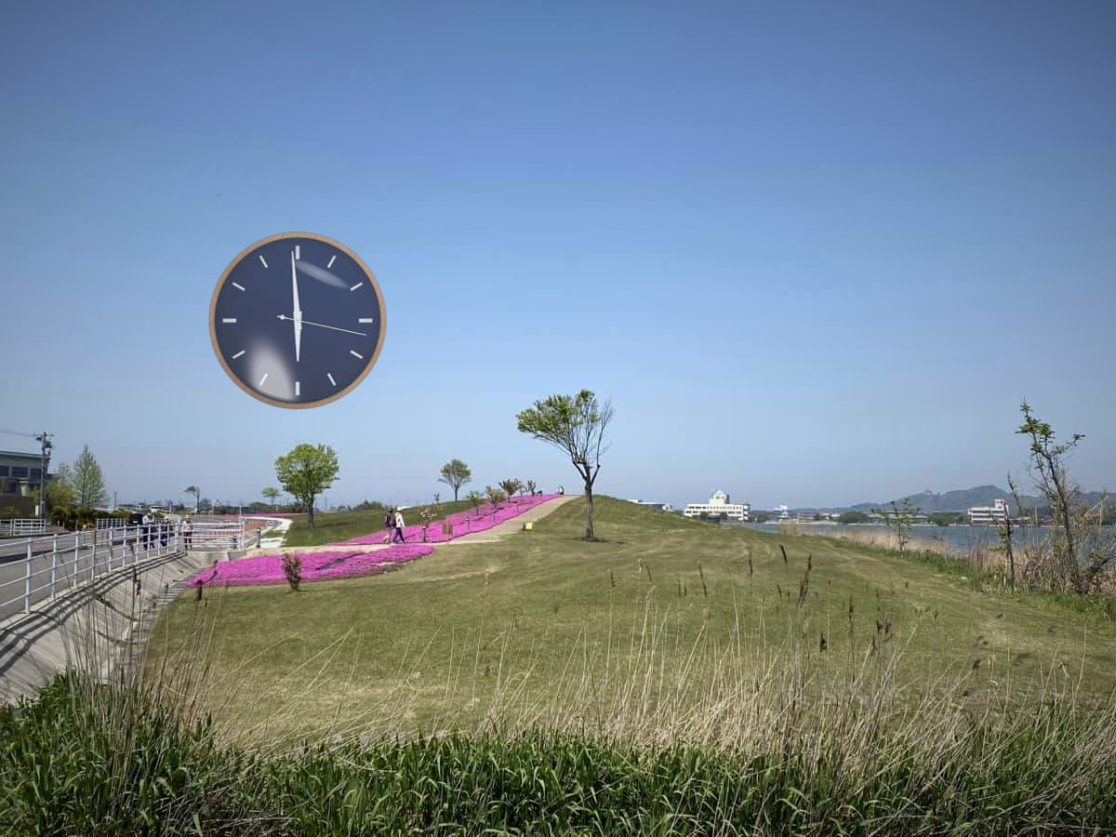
5:59:17
